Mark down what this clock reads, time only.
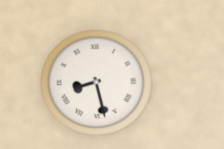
8:28
